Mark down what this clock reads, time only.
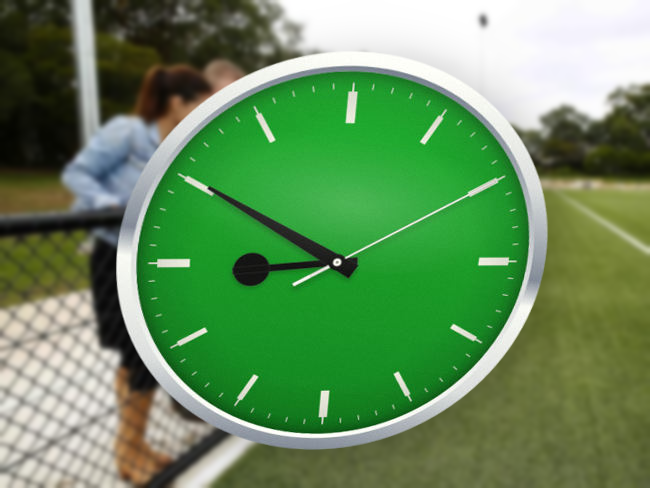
8:50:10
